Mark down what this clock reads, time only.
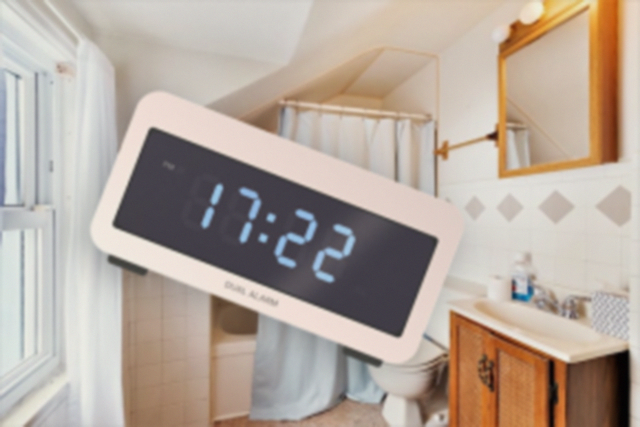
17:22
